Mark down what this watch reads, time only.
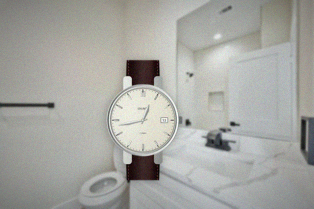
12:43
